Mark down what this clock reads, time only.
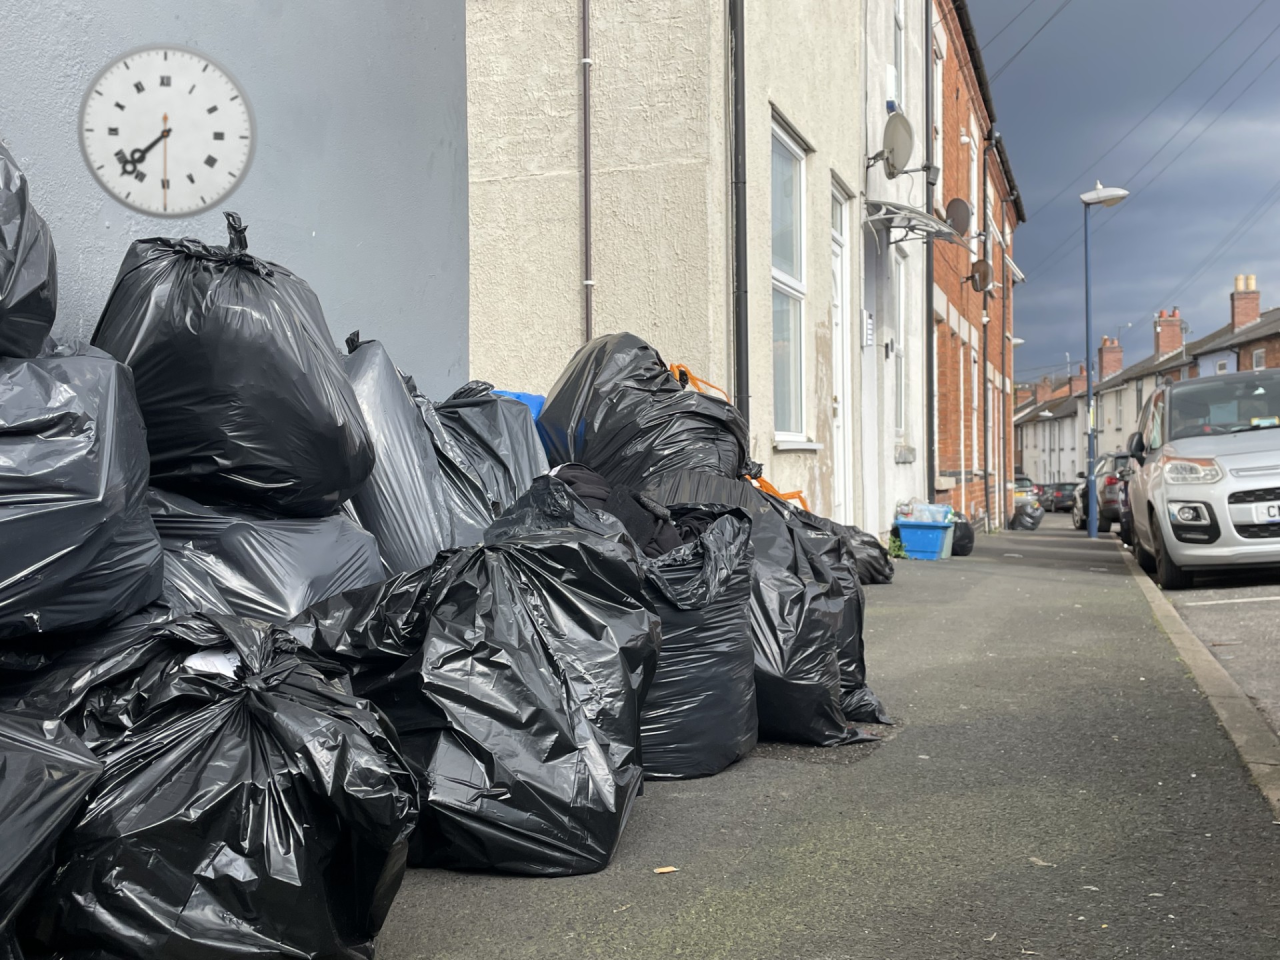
7:37:30
